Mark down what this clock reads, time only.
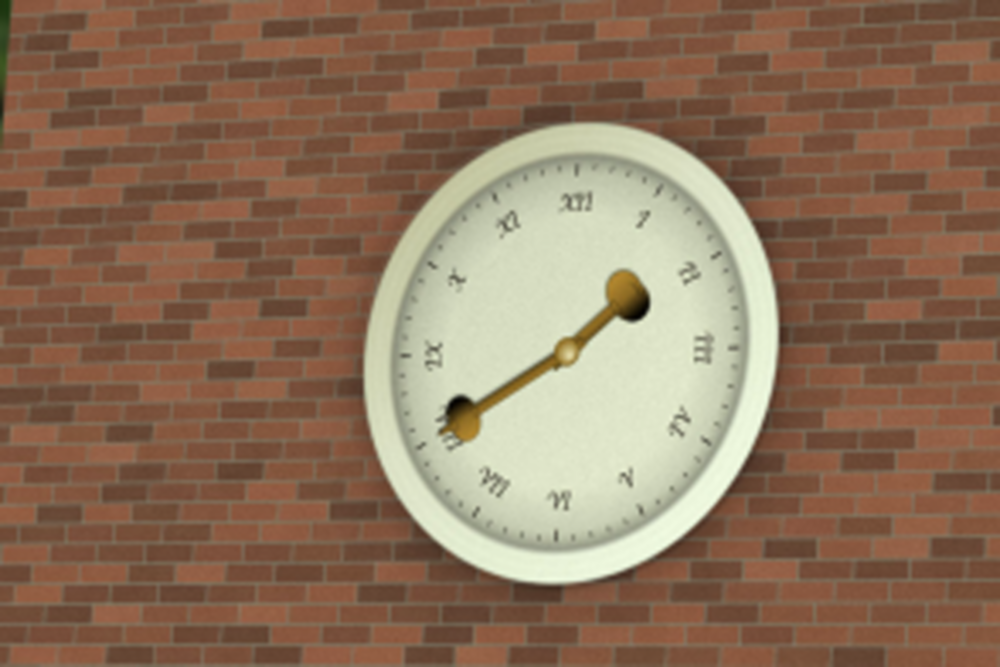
1:40
